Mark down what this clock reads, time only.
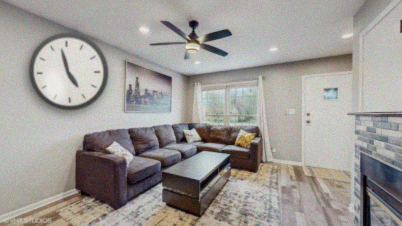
4:58
